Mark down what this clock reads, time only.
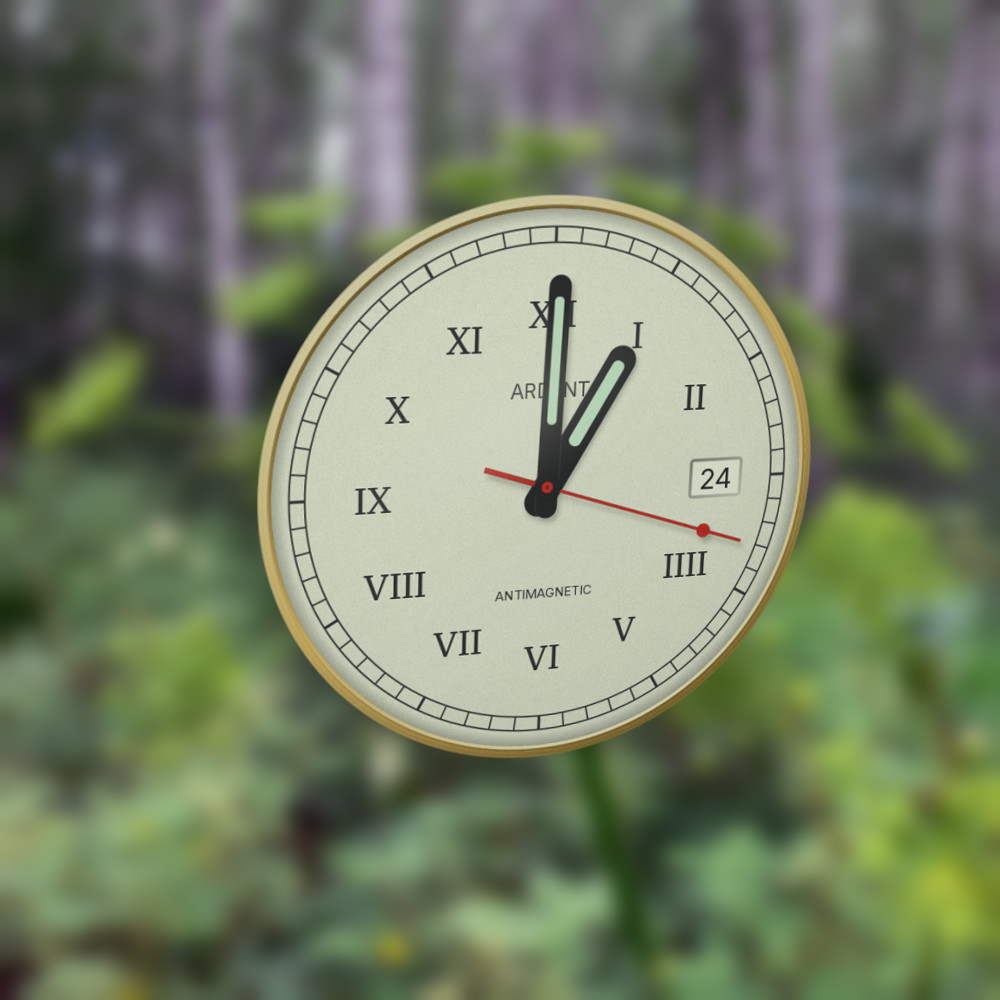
1:00:18
